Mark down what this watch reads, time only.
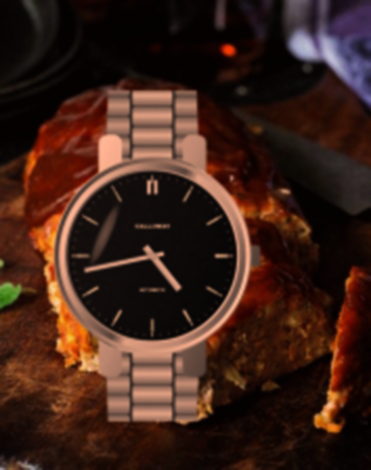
4:43
